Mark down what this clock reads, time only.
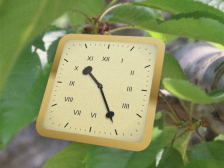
10:25
